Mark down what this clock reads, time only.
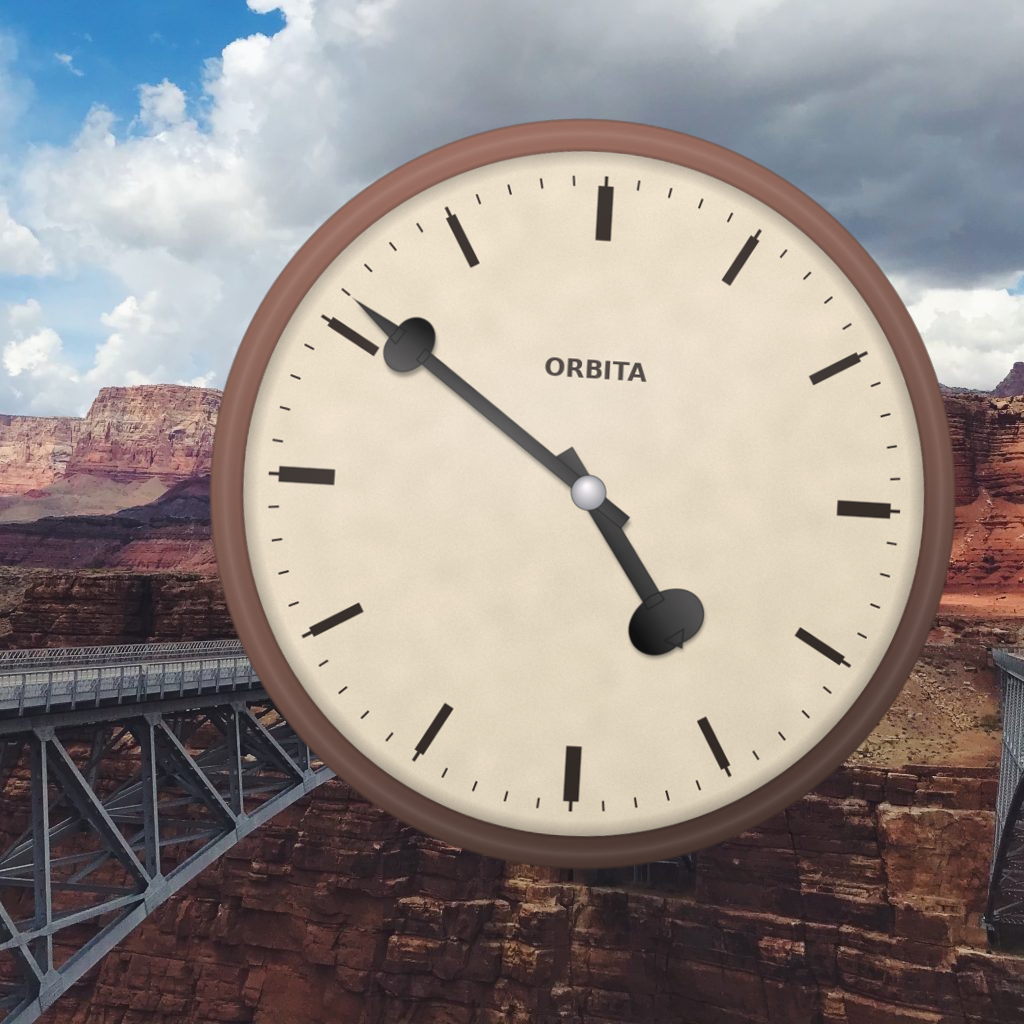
4:51
